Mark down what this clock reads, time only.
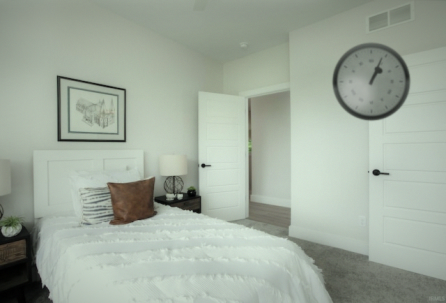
1:04
